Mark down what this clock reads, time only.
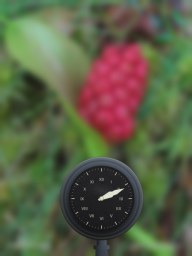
2:11
